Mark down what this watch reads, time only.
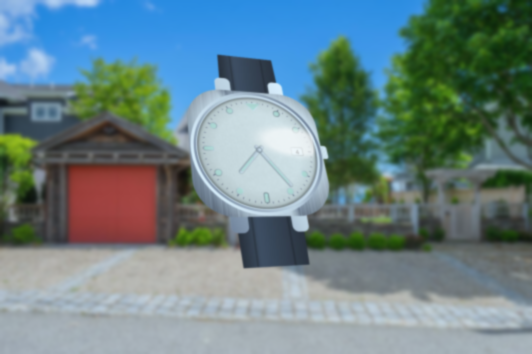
7:24
